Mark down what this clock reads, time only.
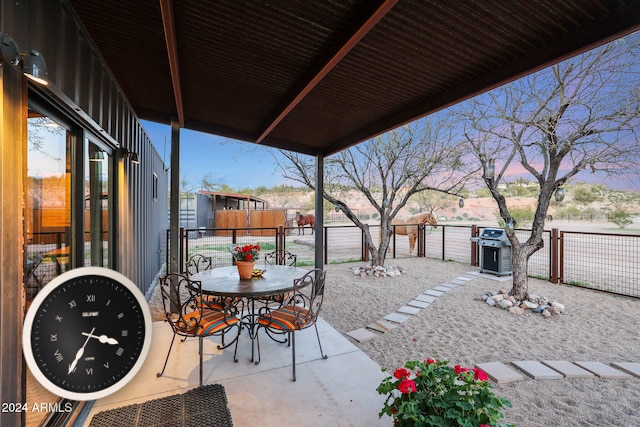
3:35
